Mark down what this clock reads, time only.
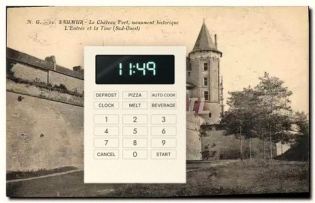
11:49
